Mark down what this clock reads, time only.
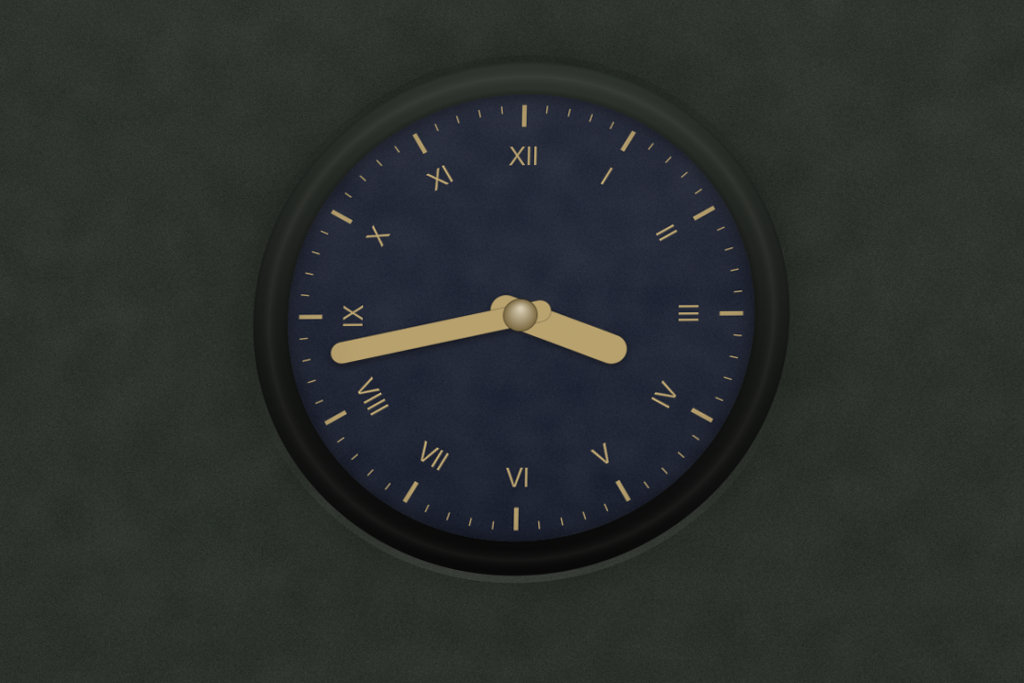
3:43
